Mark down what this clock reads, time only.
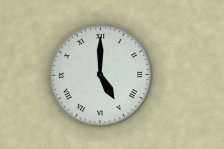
5:00
